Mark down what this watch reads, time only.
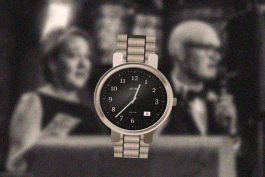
12:37
